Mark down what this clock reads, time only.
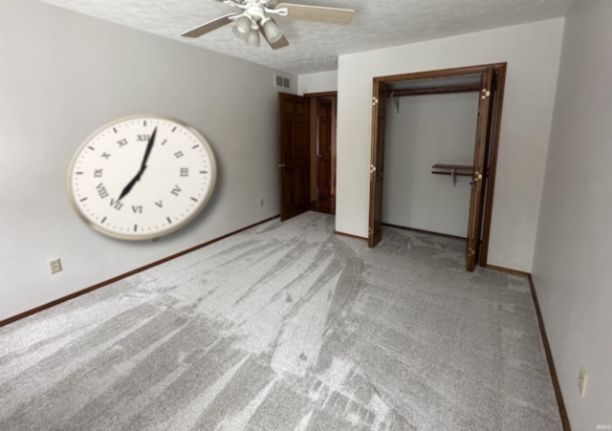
7:02
